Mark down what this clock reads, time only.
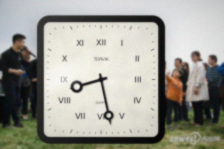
8:28
